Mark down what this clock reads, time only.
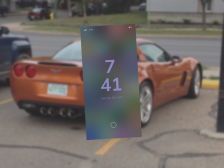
7:41
